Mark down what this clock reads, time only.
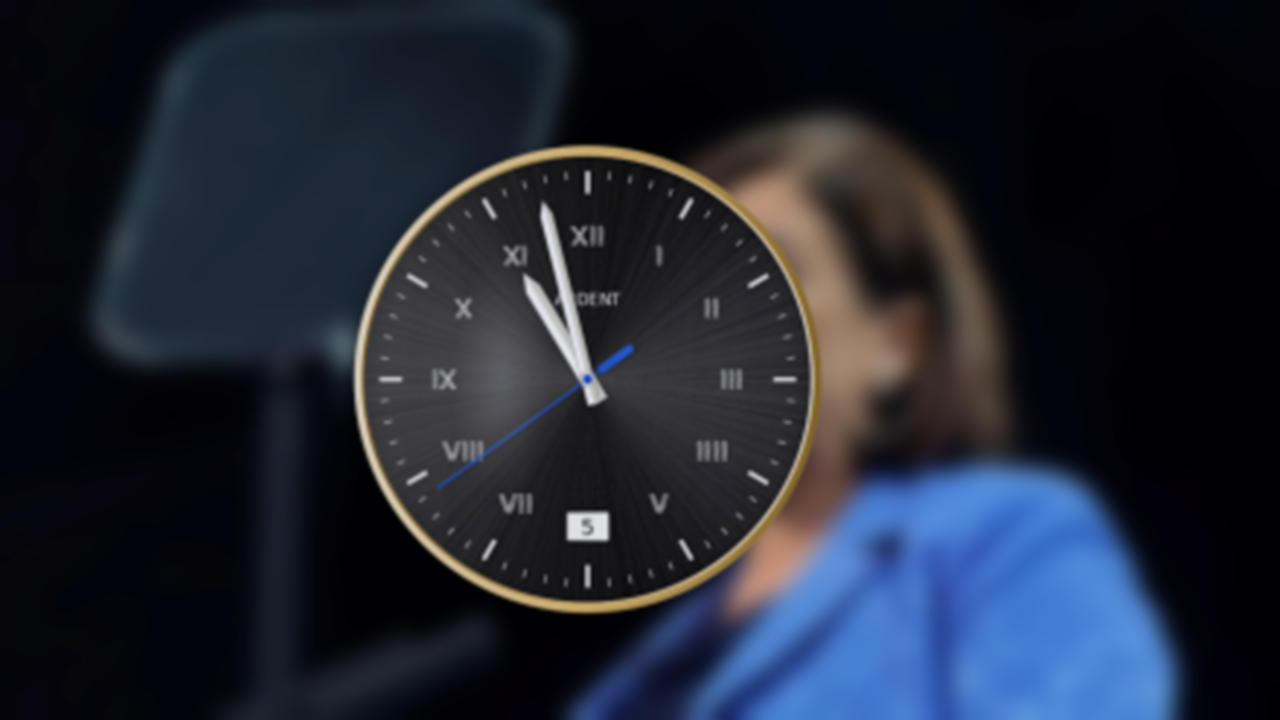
10:57:39
